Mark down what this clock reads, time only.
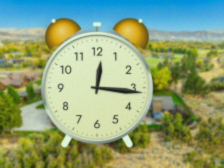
12:16
